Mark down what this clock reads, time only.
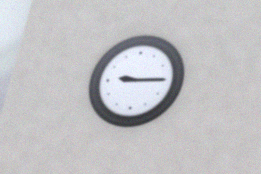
9:15
